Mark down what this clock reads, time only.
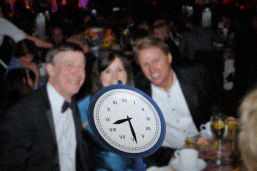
8:29
